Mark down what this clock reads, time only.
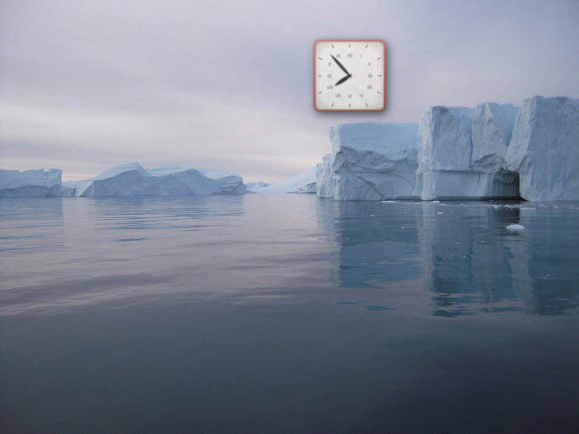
7:53
